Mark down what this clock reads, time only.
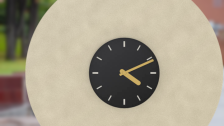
4:11
